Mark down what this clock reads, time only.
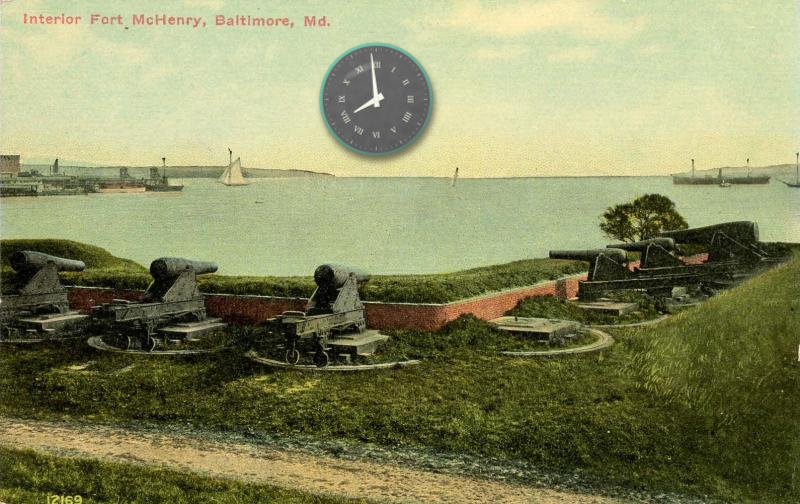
7:59
